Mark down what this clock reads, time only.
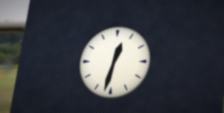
12:32
